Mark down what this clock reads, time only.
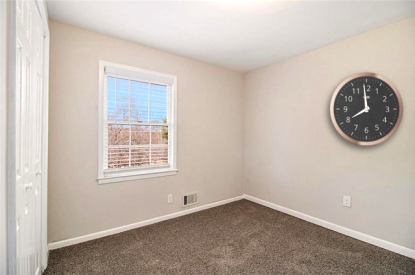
7:59
